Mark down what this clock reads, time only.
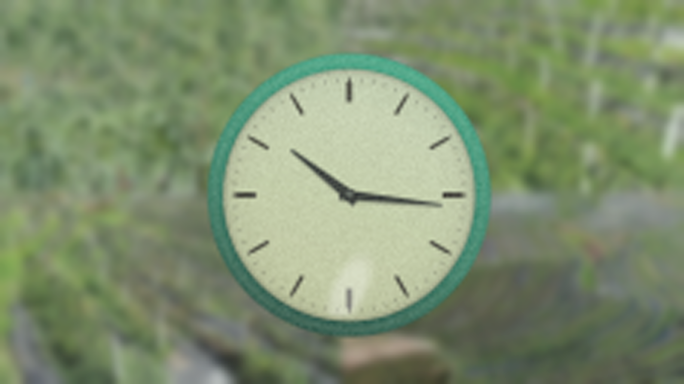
10:16
